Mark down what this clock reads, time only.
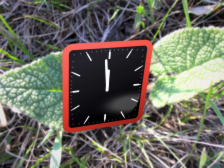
11:59
